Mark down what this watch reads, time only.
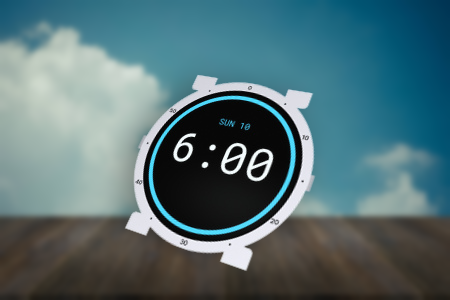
6:00
